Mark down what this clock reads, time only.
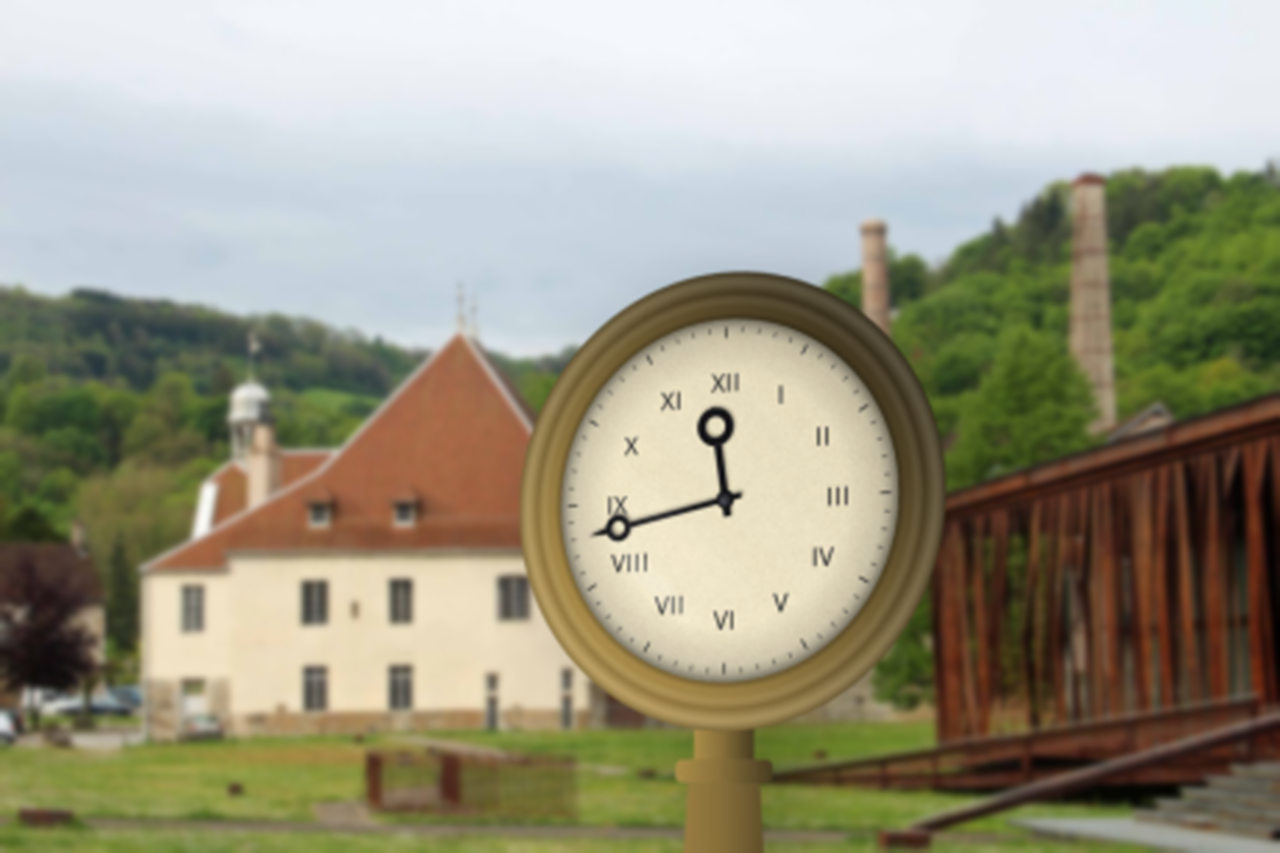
11:43
